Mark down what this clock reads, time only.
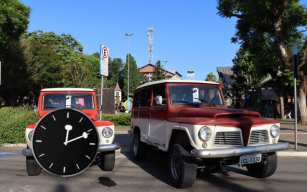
12:11
